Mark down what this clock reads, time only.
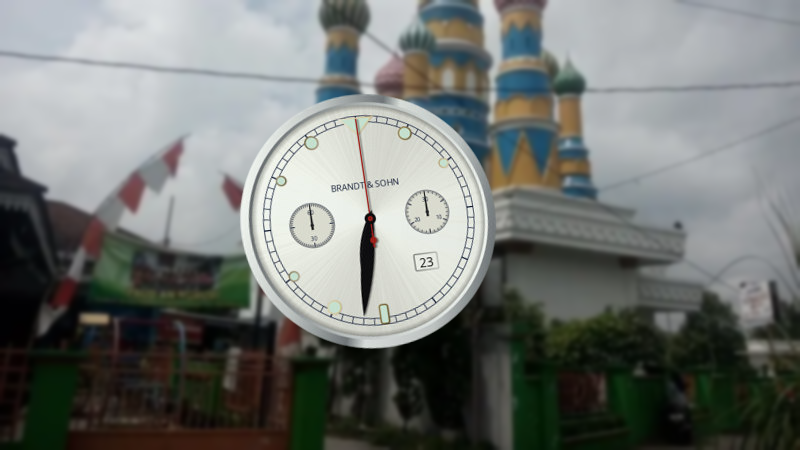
6:32
